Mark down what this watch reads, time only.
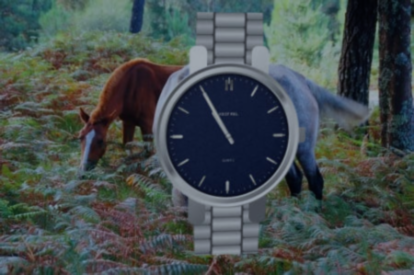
10:55
